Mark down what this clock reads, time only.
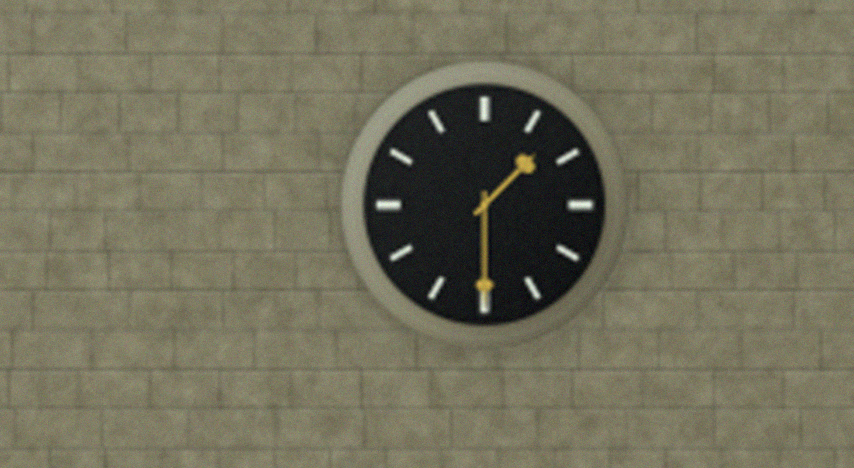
1:30
